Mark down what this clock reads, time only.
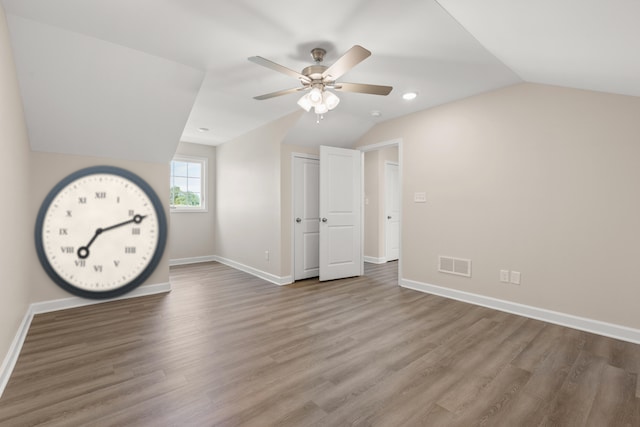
7:12
